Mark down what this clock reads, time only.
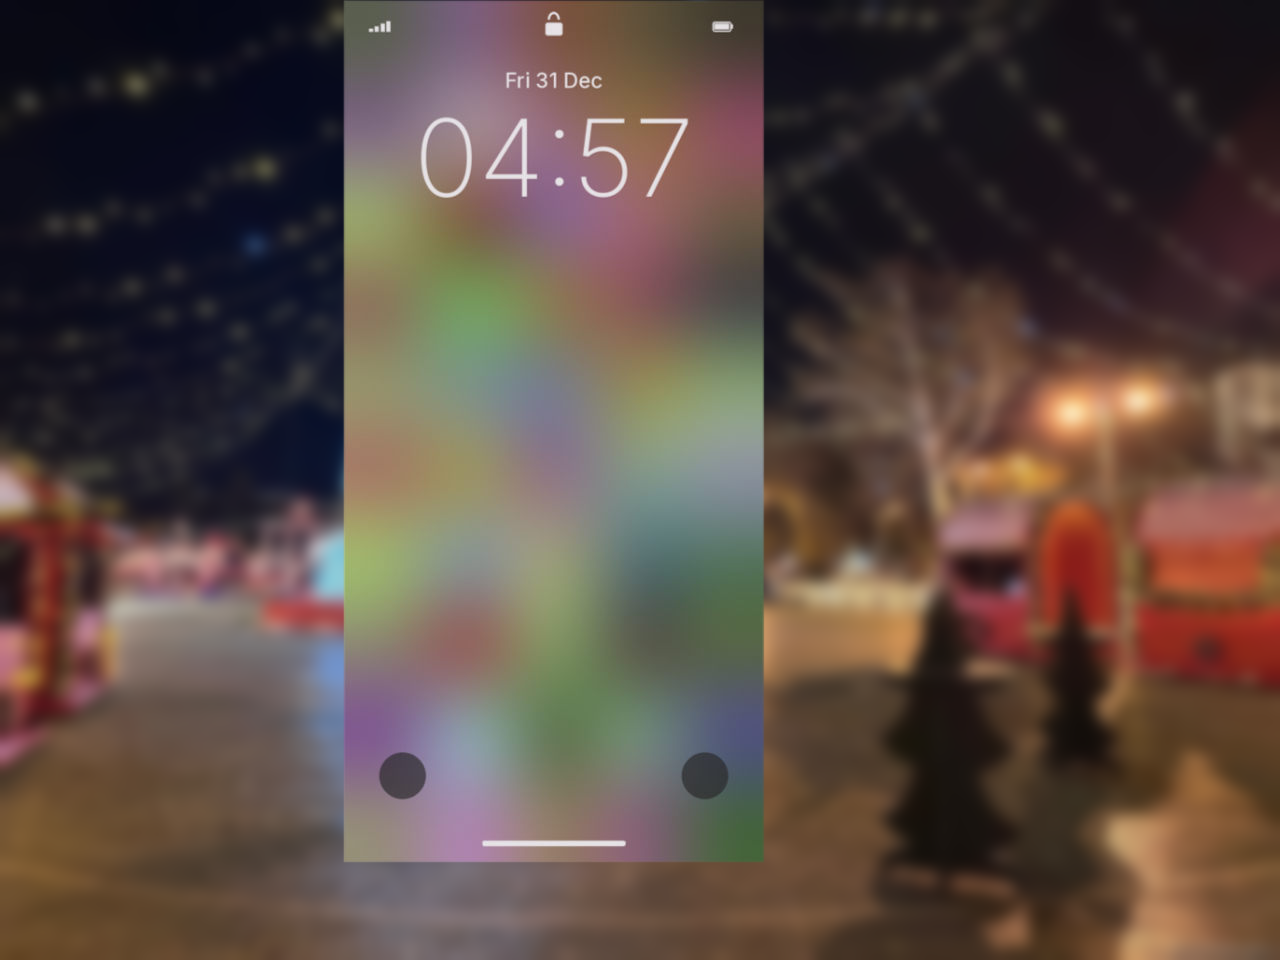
4:57
